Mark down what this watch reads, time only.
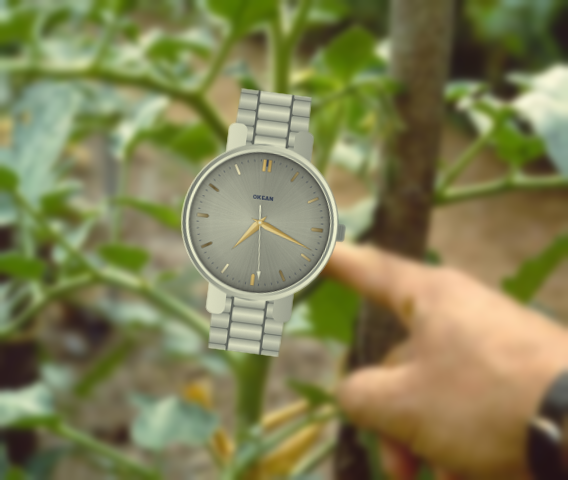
7:18:29
